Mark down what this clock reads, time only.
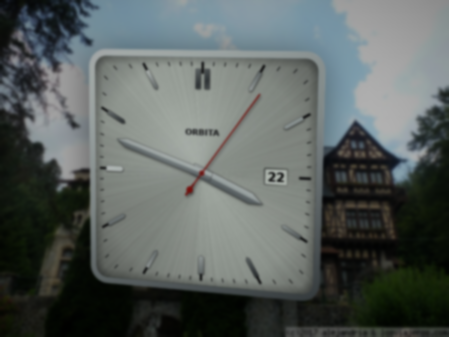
3:48:06
